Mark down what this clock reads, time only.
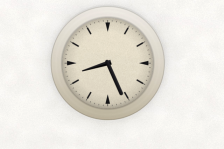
8:26
